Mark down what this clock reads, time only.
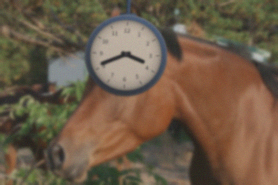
3:41
